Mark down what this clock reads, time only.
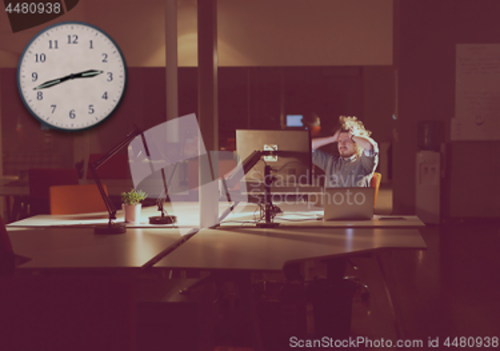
2:42
